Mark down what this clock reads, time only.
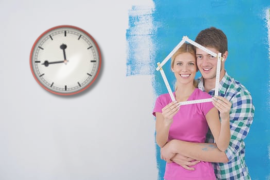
11:44
